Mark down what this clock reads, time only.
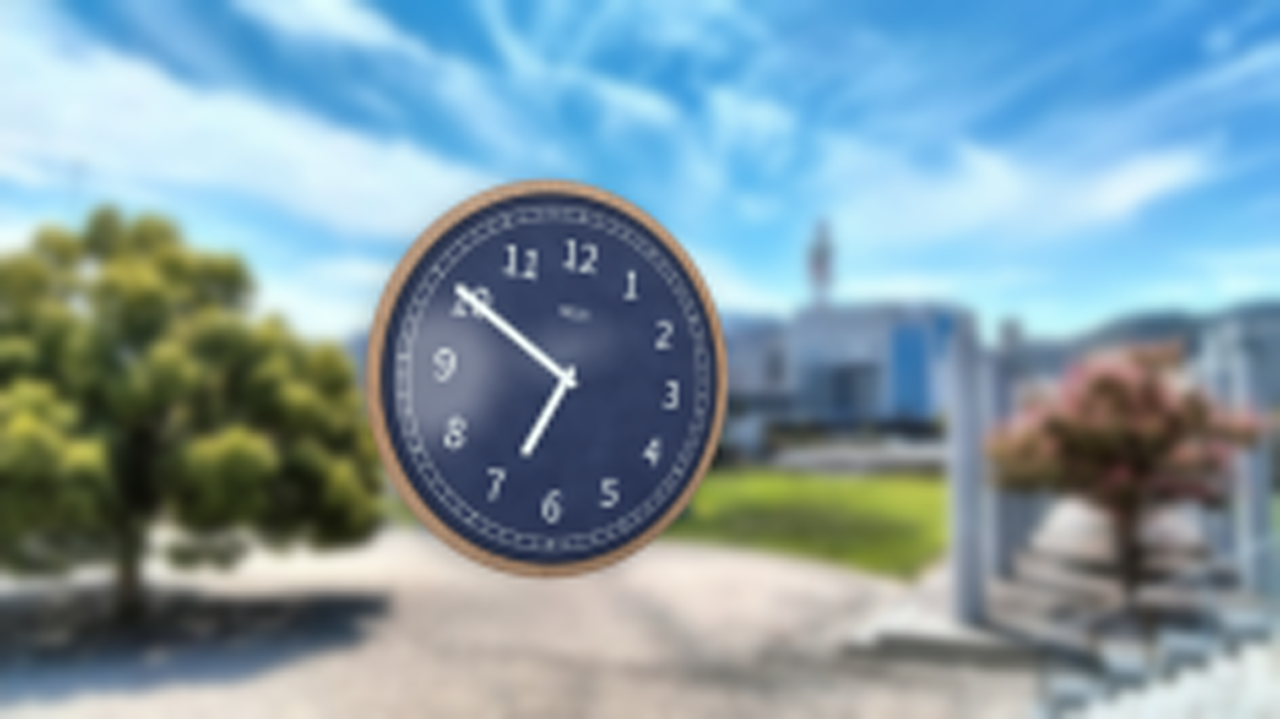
6:50
